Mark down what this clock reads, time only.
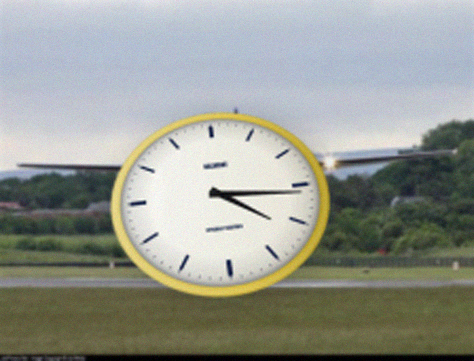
4:16
